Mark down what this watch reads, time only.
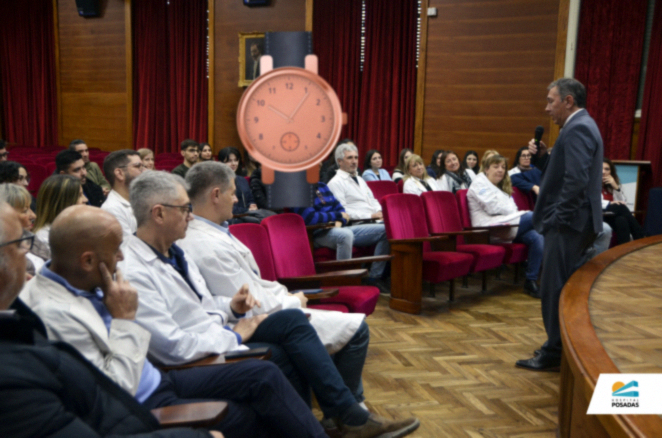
10:06
